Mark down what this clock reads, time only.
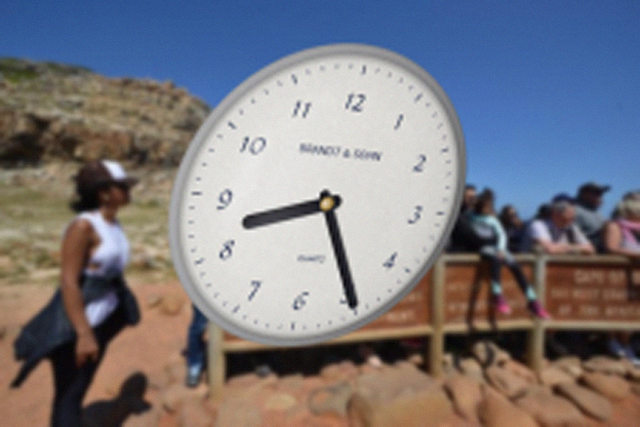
8:25
